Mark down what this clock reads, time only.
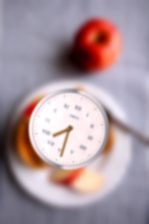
7:29
